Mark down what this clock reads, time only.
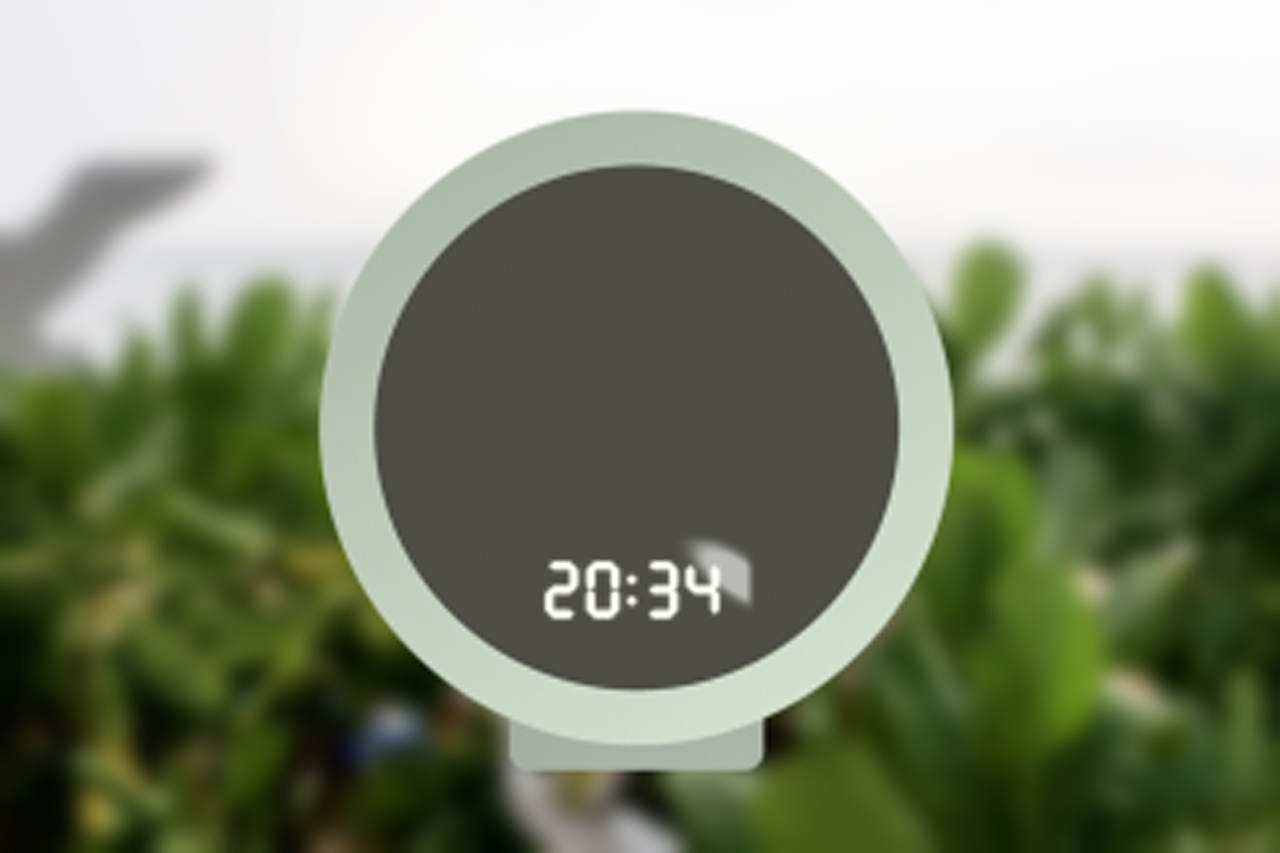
20:34
